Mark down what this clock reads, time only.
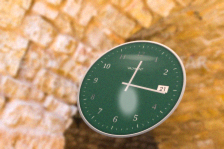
12:16
